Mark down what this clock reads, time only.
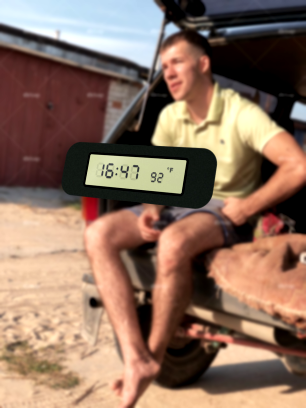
16:47
